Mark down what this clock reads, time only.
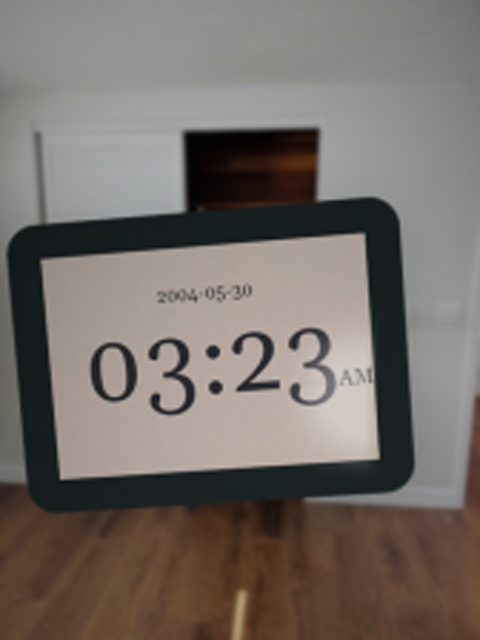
3:23
